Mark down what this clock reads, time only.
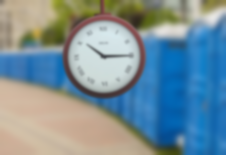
10:15
